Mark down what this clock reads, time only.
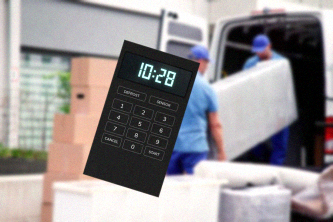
10:28
